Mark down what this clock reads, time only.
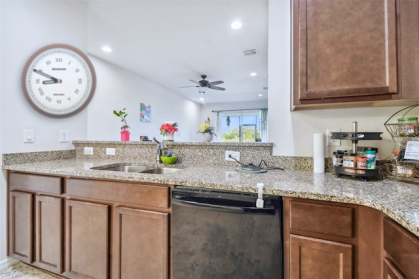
8:49
